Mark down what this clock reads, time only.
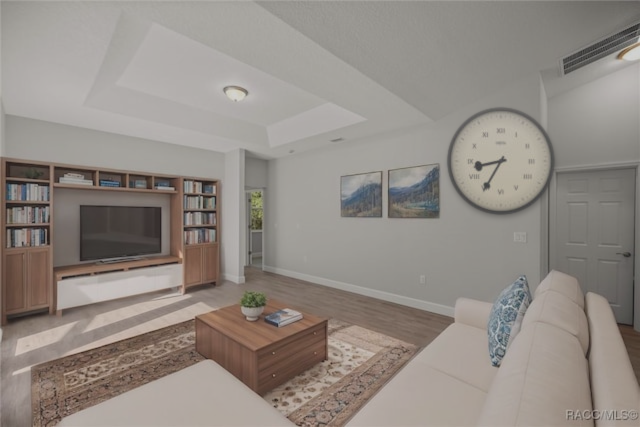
8:35
